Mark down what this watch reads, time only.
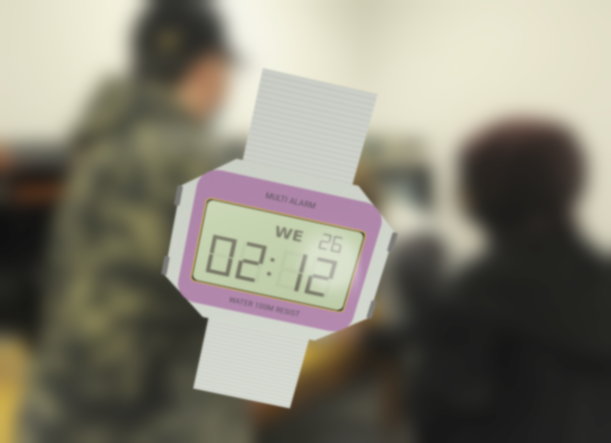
2:12
